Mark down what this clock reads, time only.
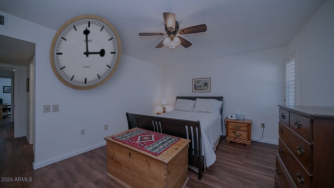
2:59
